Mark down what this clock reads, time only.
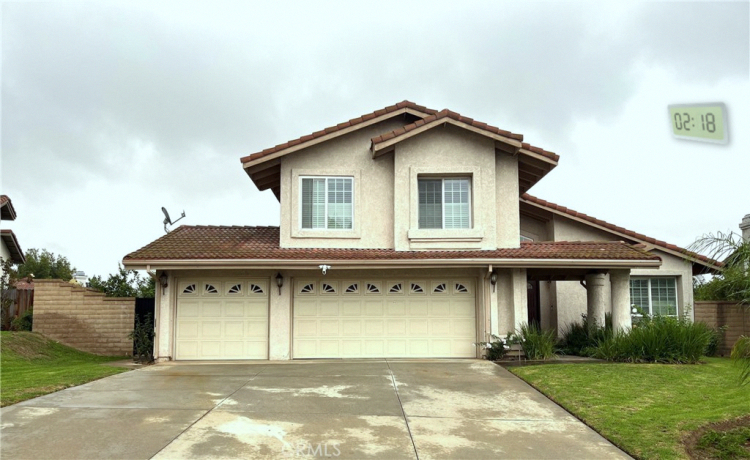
2:18
